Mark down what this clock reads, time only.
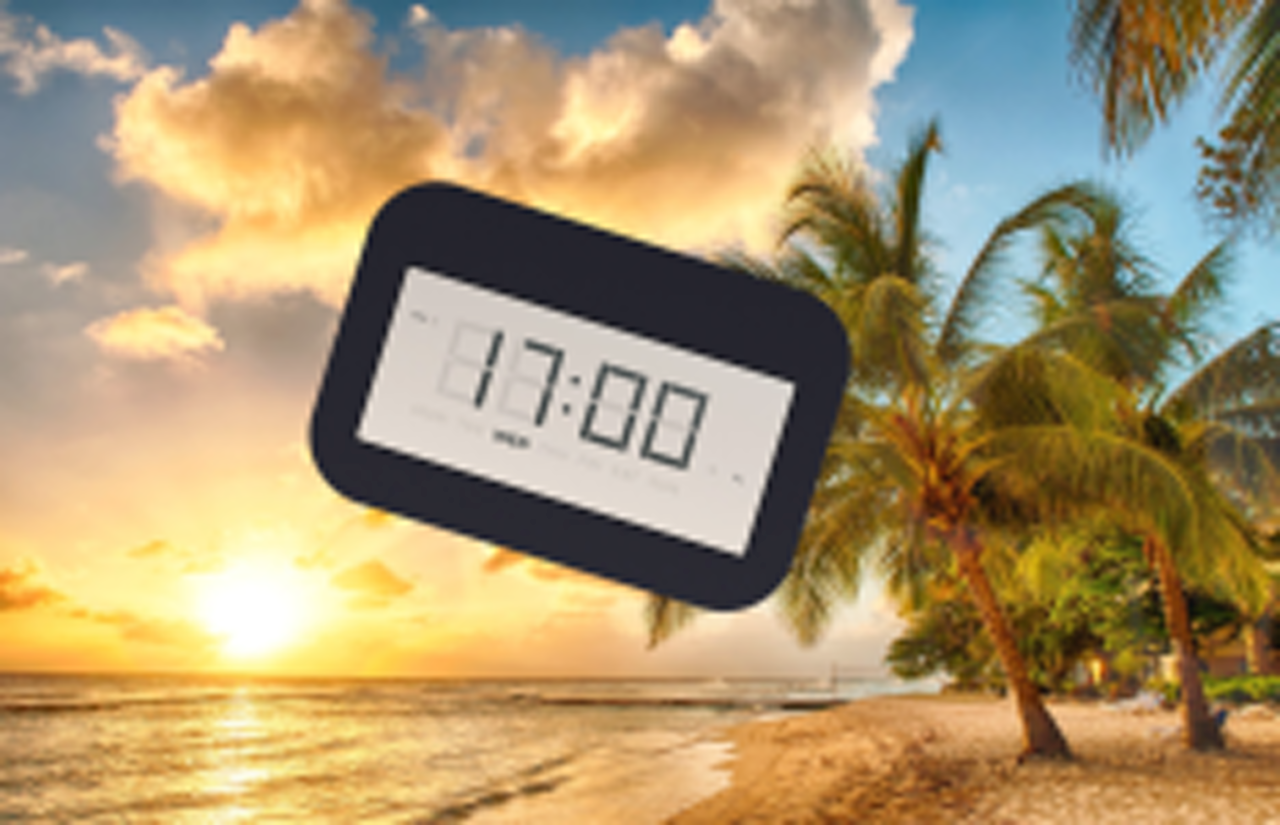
17:00
